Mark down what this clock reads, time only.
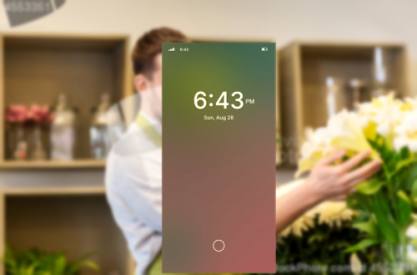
6:43
